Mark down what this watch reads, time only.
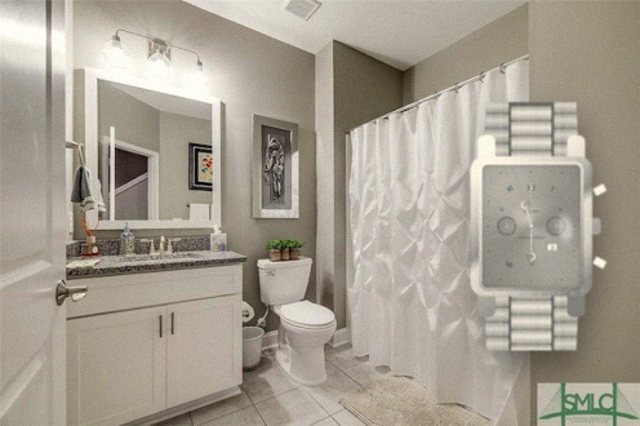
11:30
